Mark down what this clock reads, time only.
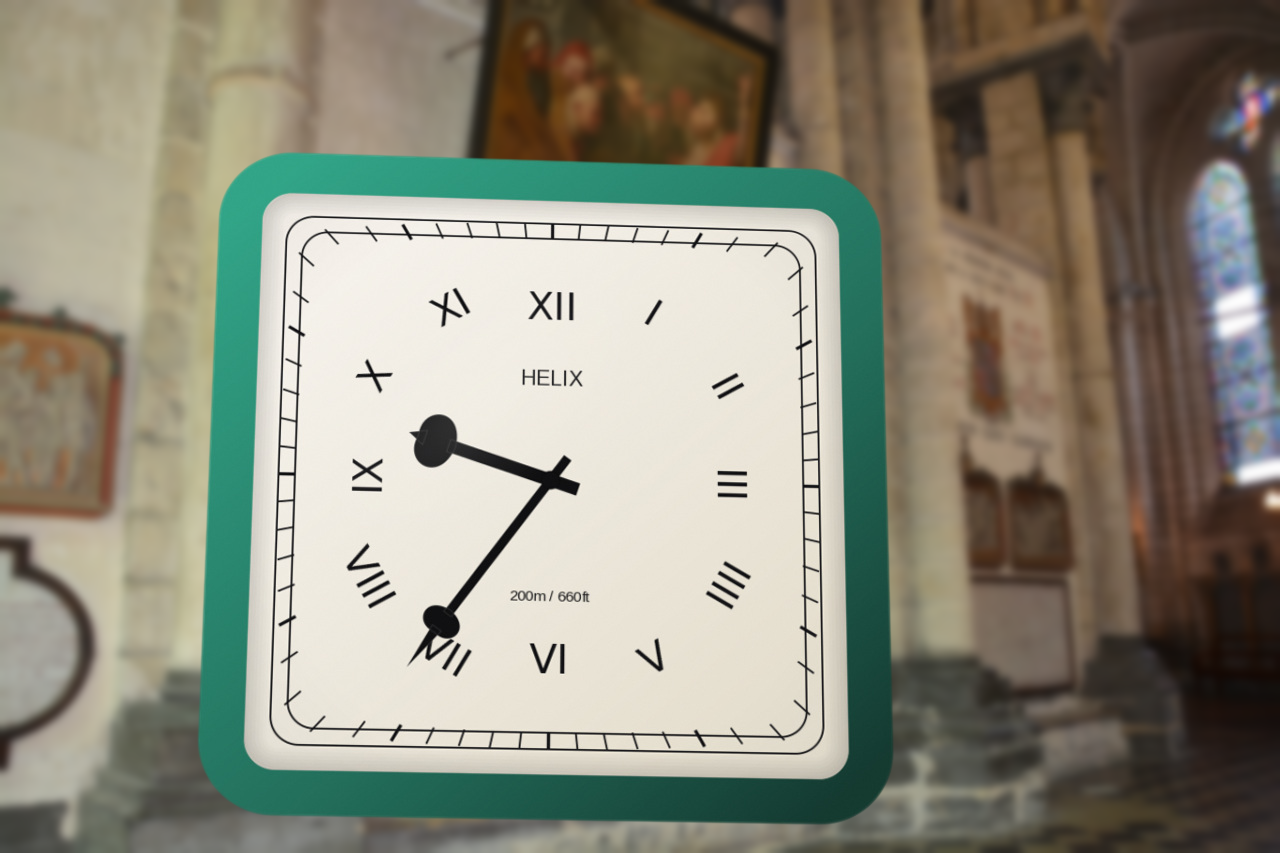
9:36
